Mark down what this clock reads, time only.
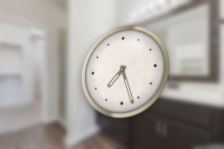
7:27
